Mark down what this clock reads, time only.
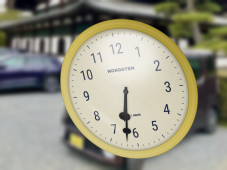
6:32
